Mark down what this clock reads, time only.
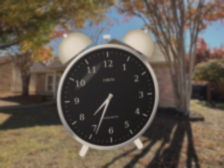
7:34
